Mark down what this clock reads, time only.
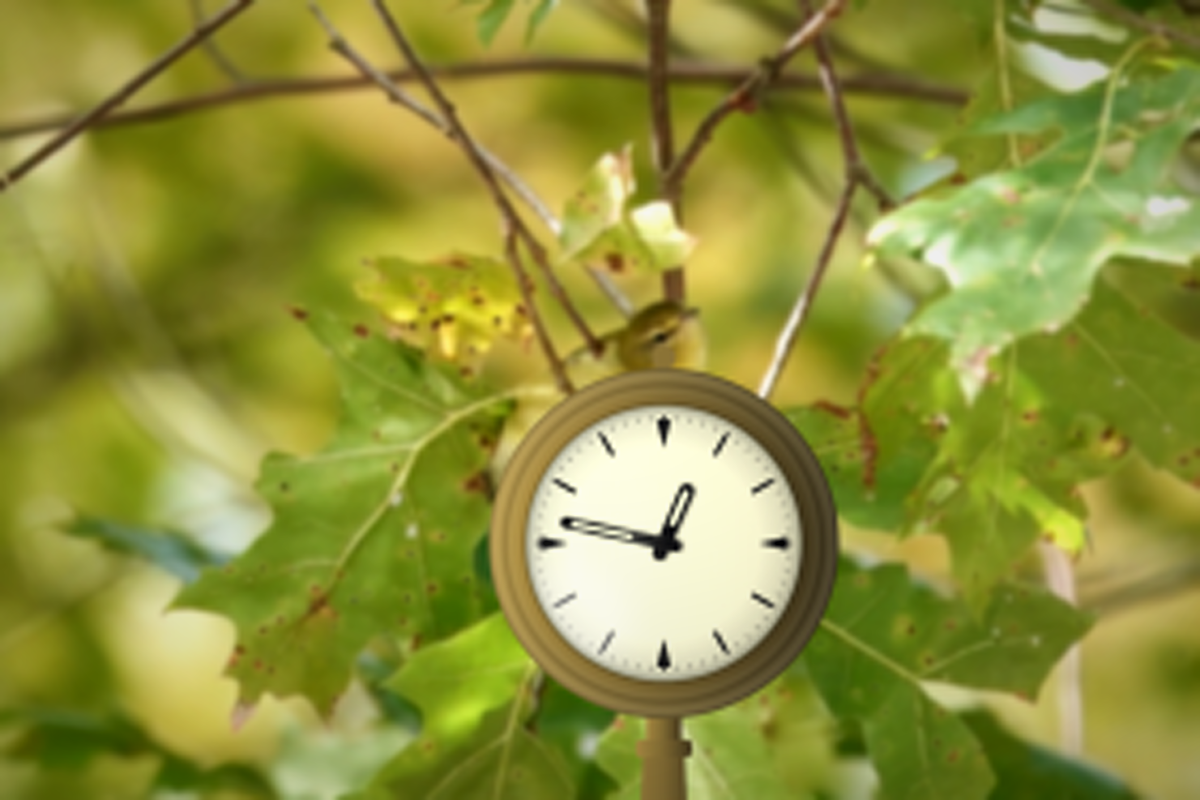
12:47
